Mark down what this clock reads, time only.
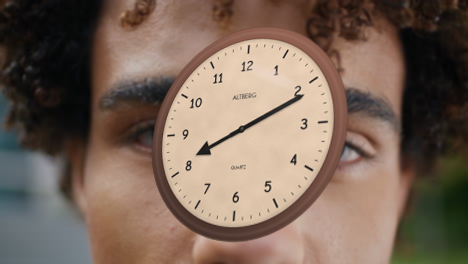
8:11
